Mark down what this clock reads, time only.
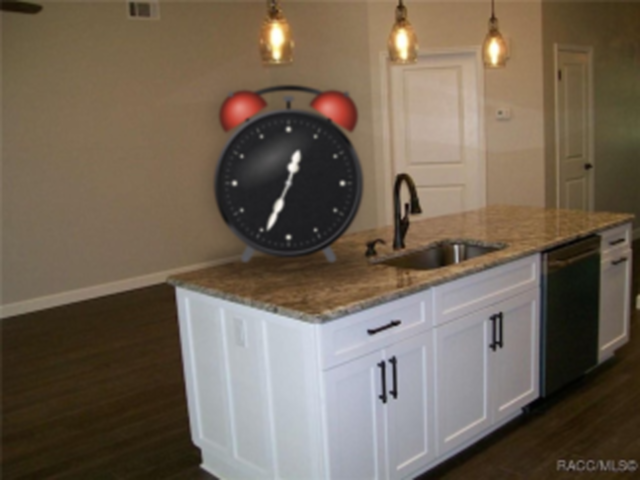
12:34
